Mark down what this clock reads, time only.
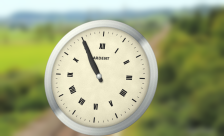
10:55
